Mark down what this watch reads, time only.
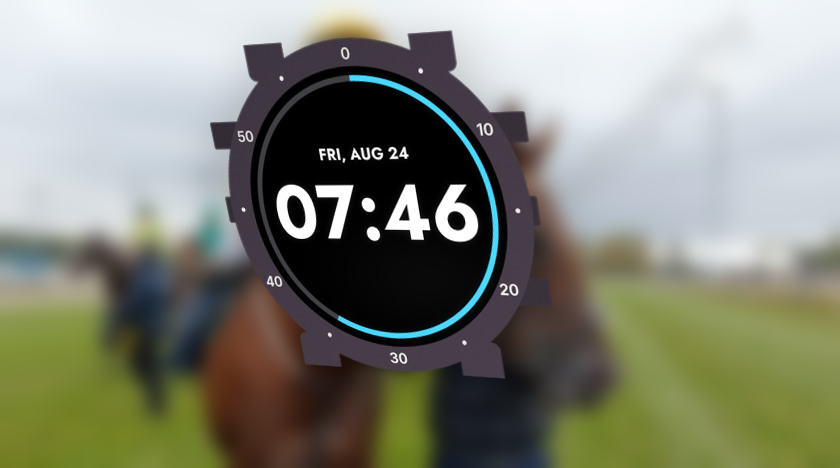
7:46
